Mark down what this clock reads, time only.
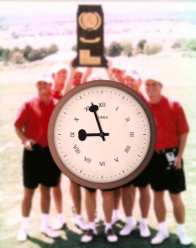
8:57
